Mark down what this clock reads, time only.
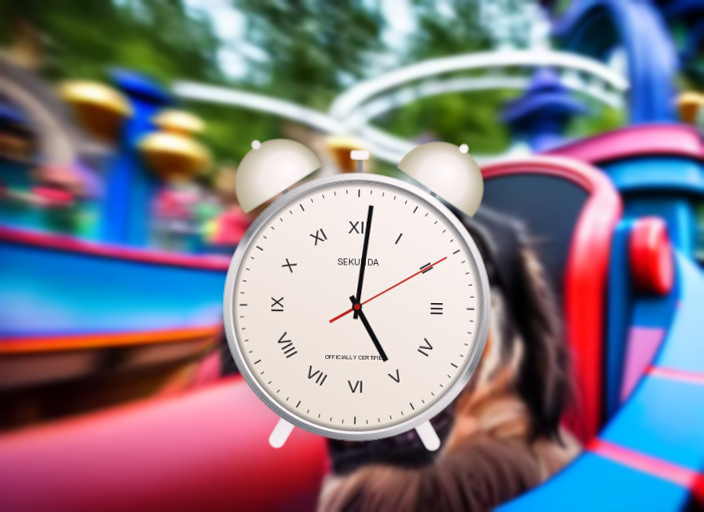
5:01:10
